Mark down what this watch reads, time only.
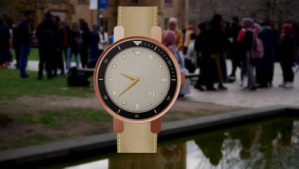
9:38
